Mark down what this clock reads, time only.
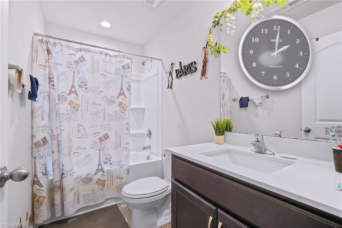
2:01
